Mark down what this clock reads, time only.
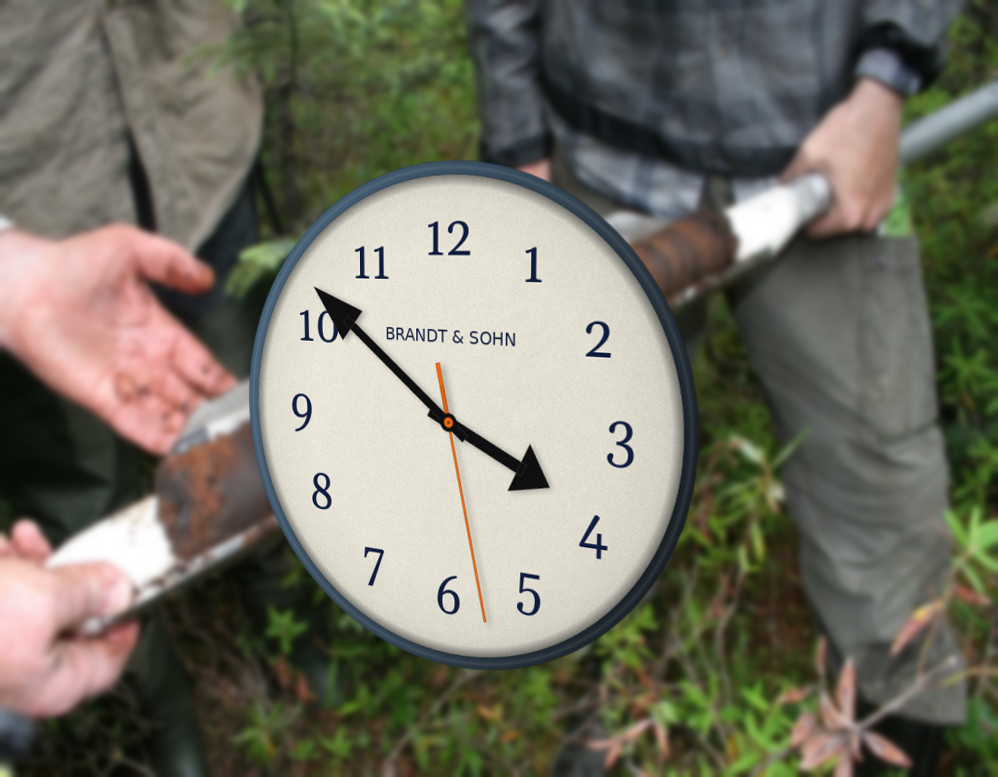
3:51:28
